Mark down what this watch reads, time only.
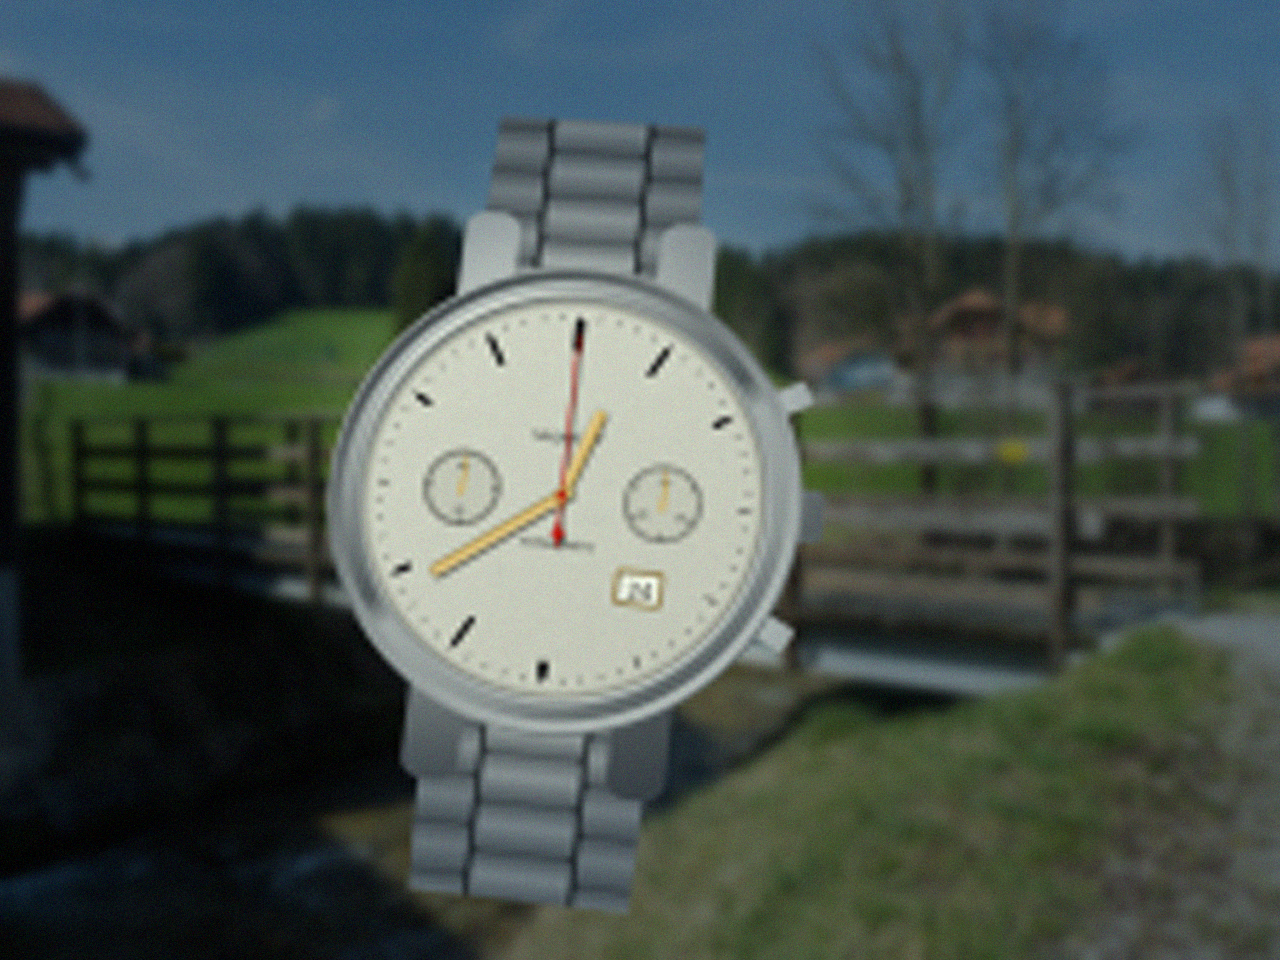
12:39
